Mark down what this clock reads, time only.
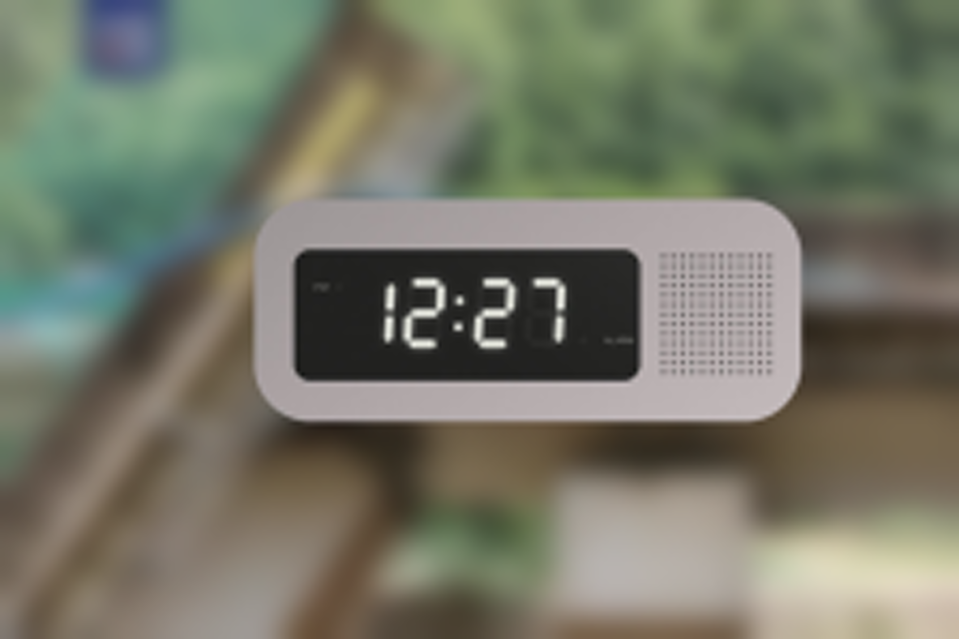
12:27
